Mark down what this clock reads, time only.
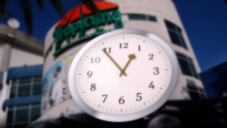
12:54
